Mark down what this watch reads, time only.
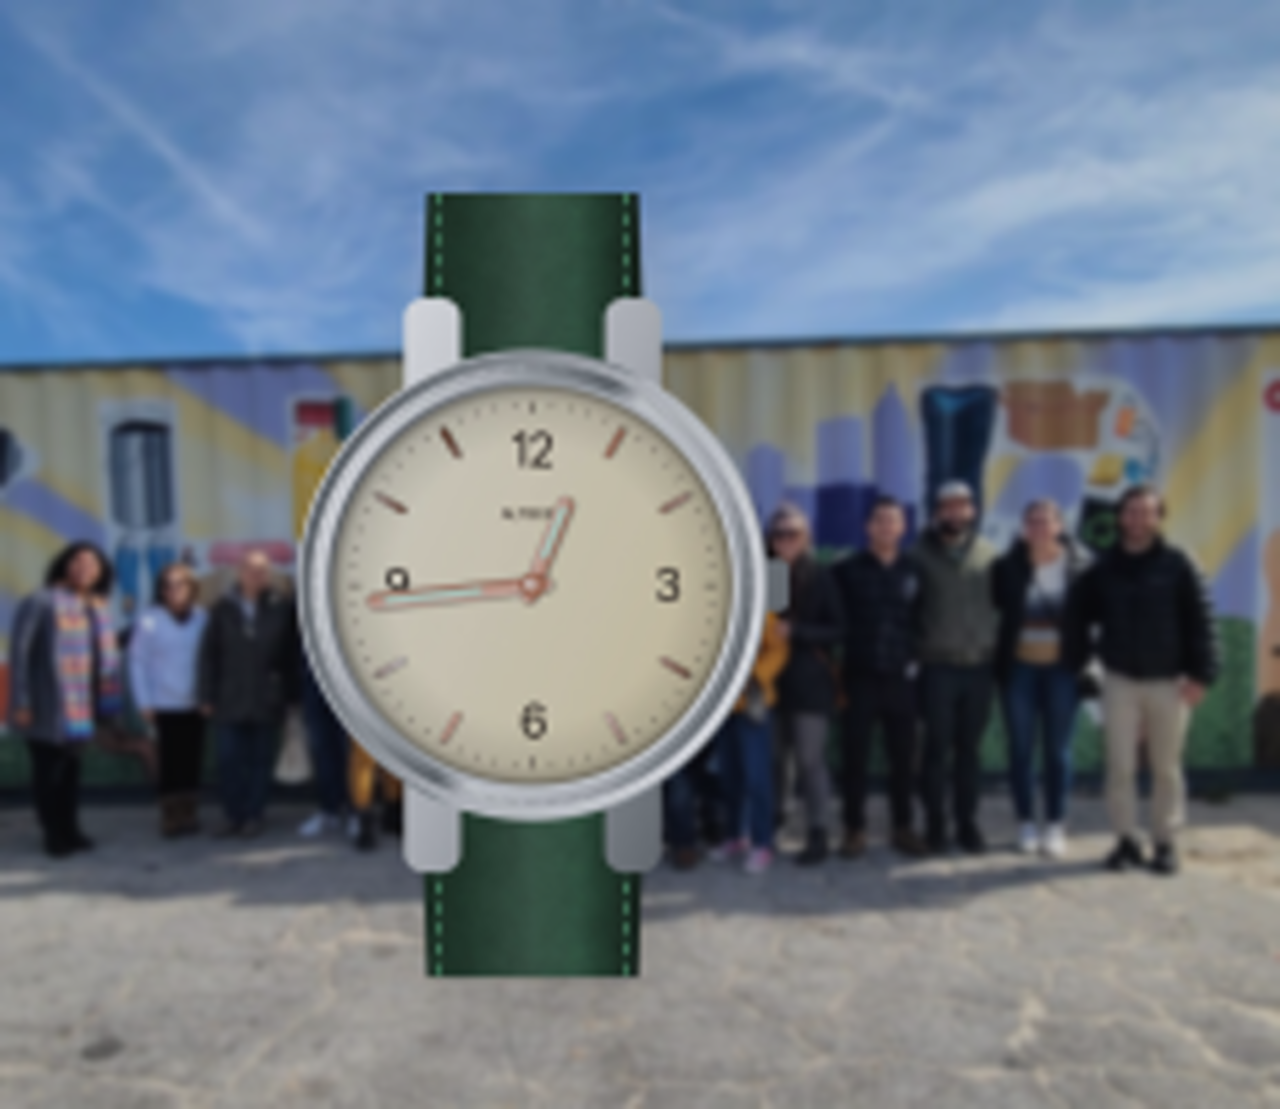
12:44
